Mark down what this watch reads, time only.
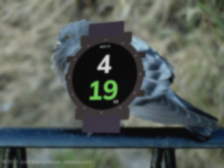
4:19
